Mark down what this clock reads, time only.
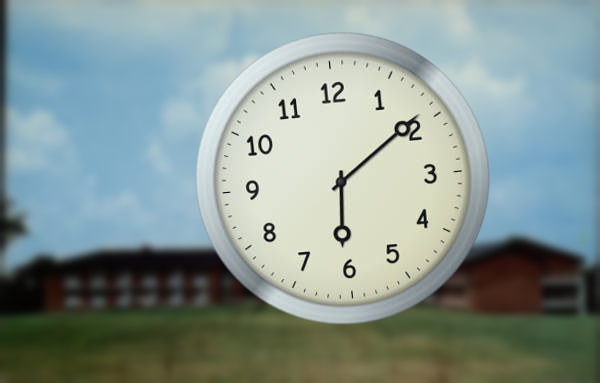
6:09
